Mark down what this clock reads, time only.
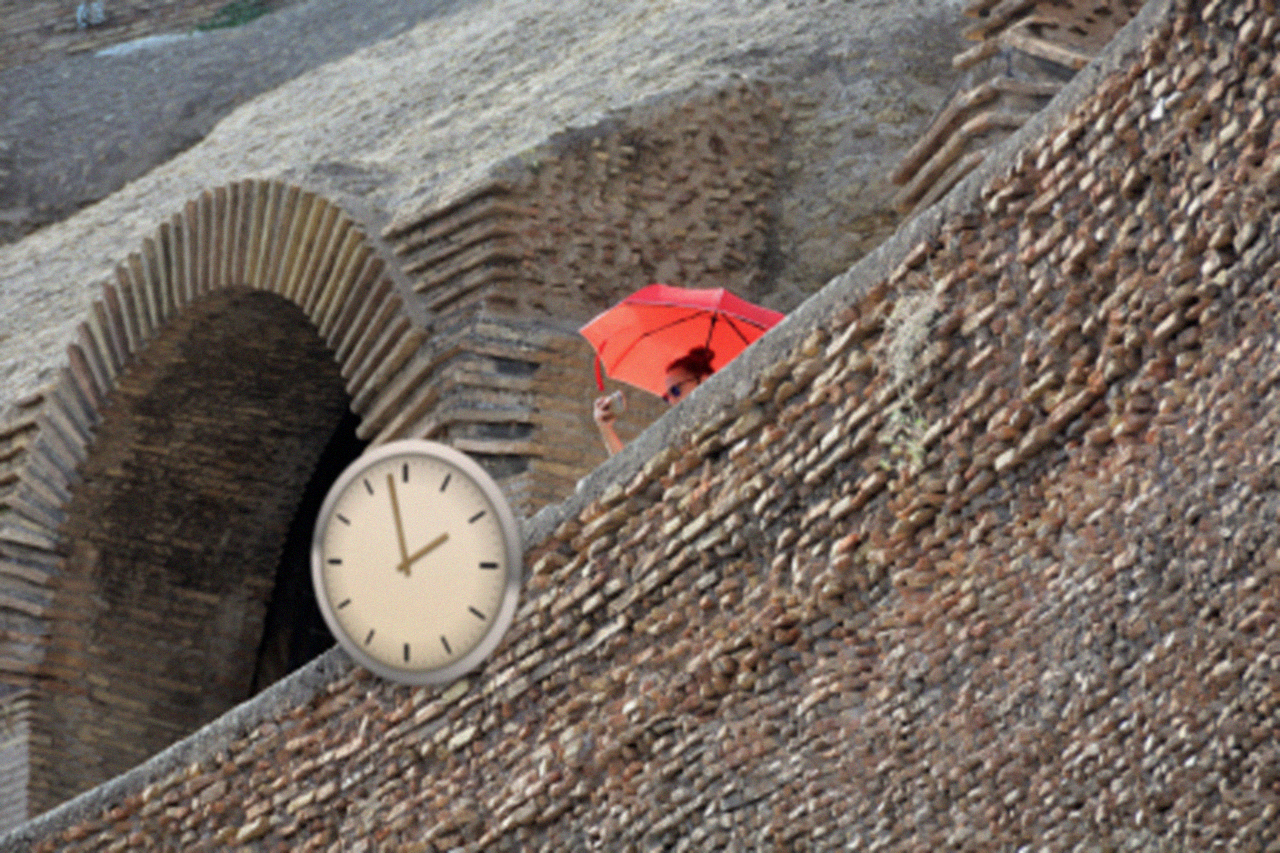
1:58
